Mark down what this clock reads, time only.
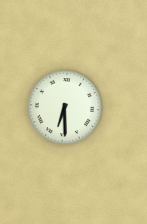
6:29
